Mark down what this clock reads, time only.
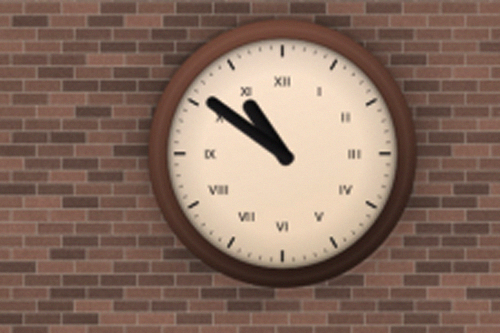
10:51
